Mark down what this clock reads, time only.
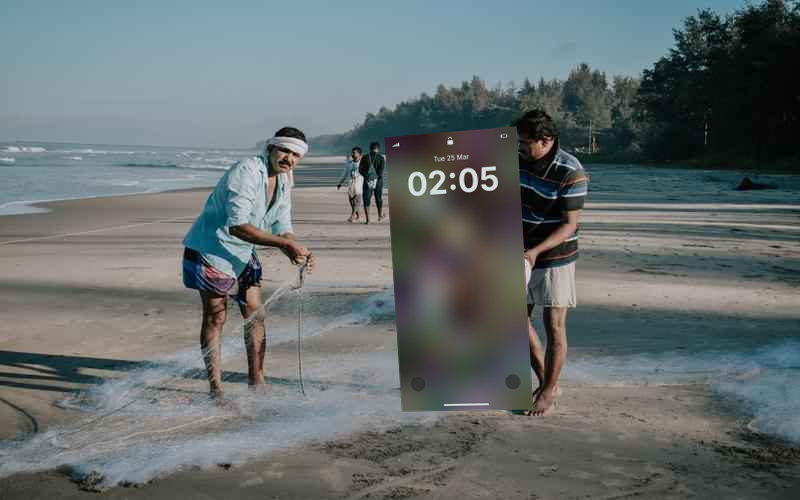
2:05
